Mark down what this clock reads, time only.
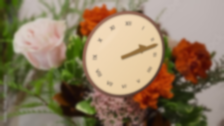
2:12
